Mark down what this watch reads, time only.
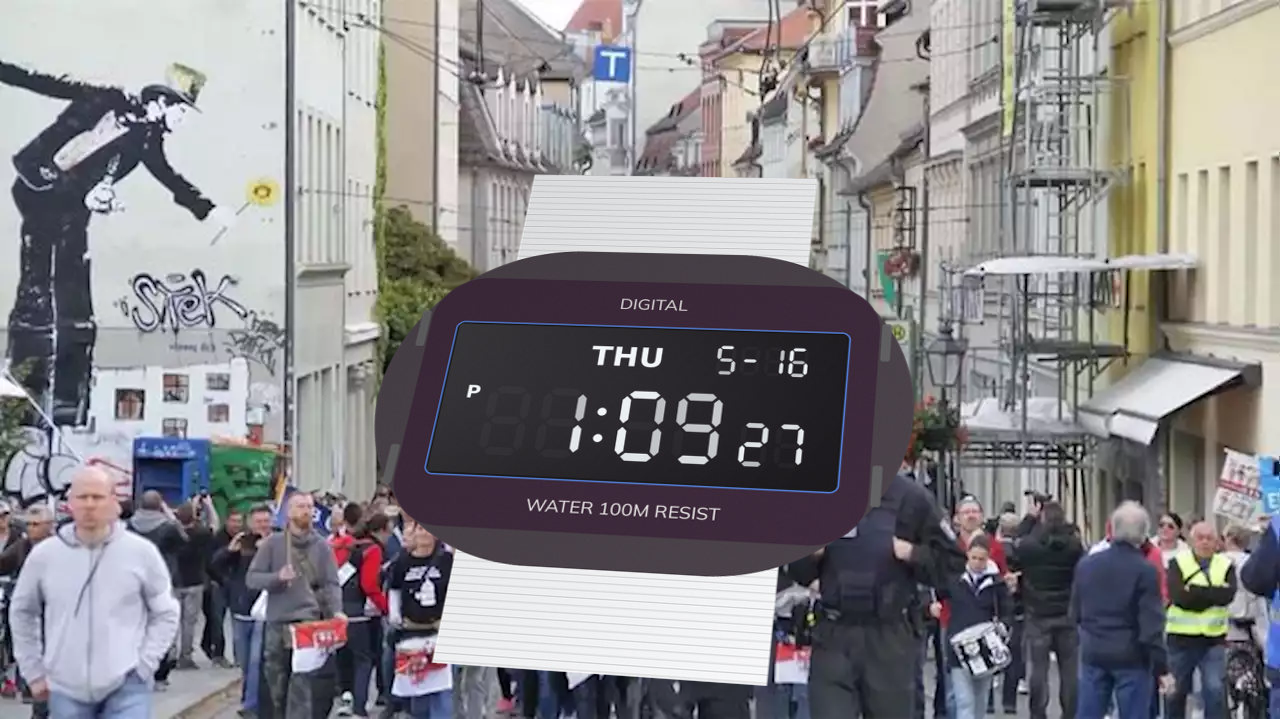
1:09:27
